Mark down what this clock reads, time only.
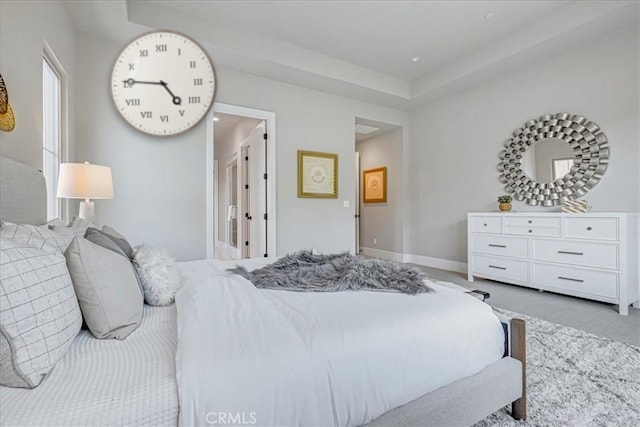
4:46
